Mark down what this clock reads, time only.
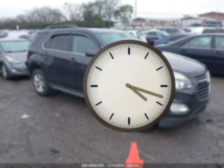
4:18
